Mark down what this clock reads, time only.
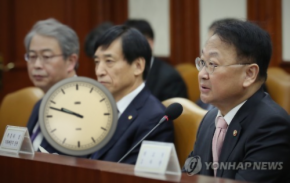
9:48
